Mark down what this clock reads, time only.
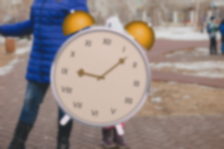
9:07
